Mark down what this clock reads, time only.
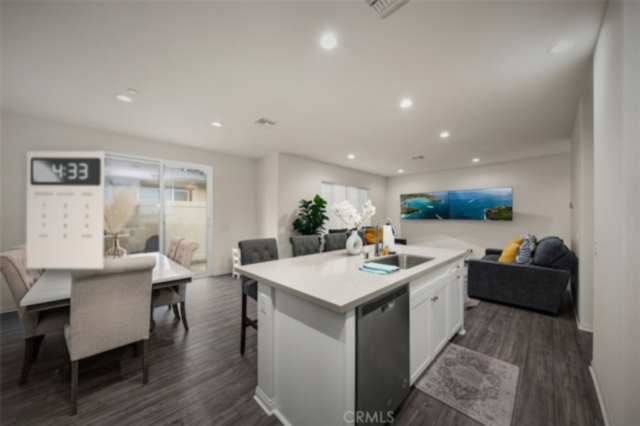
4:33
